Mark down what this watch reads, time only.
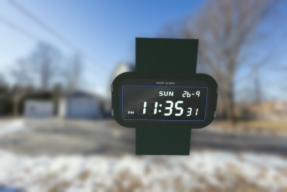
11:35:31
